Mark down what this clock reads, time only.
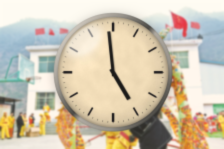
4:59
